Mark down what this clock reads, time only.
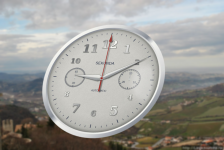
9:10
